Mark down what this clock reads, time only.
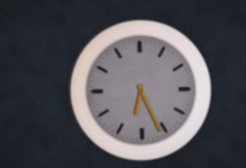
6:26
